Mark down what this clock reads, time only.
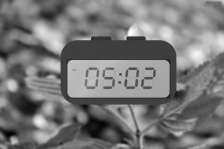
5:02
